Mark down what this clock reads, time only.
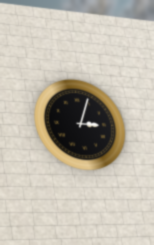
3:04
